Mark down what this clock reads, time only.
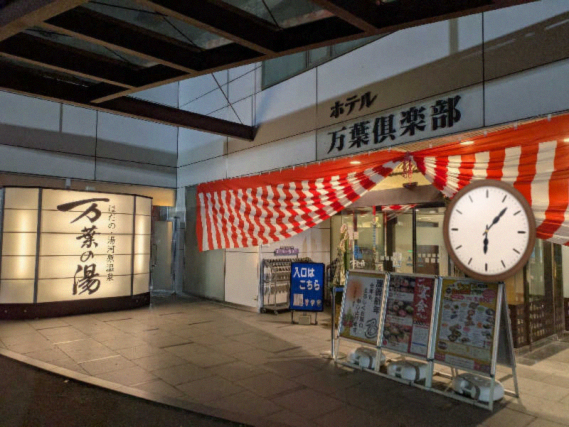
6:07
